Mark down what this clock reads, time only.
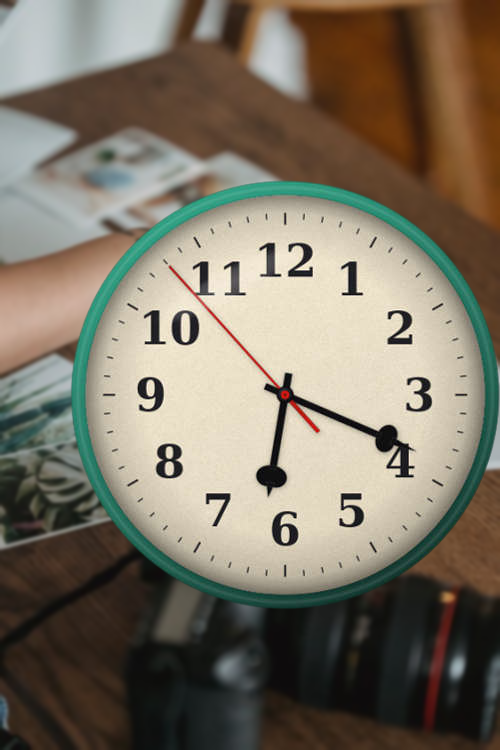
6:18:53
